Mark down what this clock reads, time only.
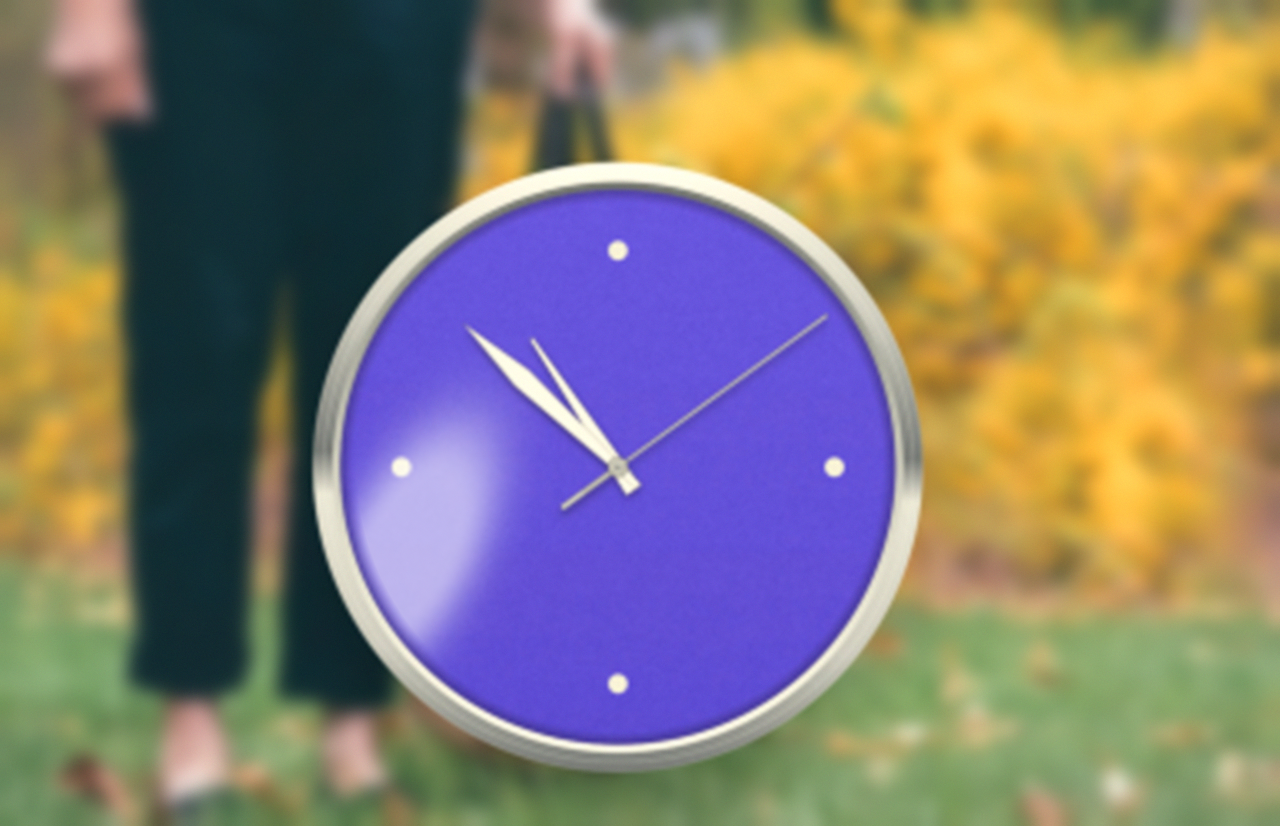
10:52:09
